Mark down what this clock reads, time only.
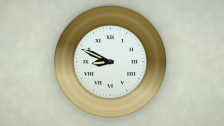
8:49
